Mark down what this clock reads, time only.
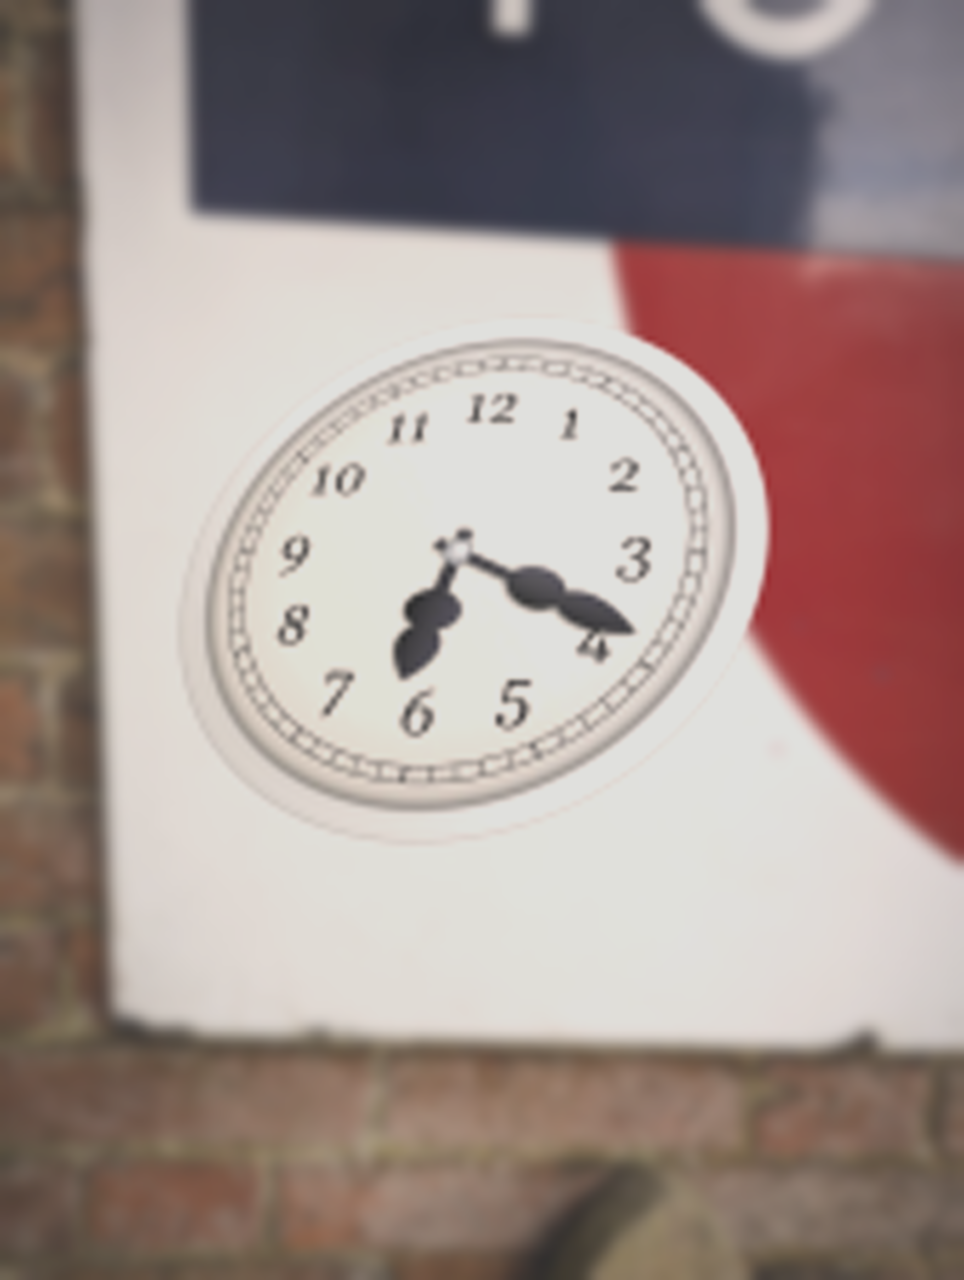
6:19
